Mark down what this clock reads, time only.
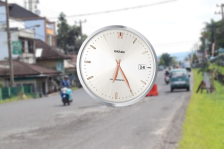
6:25
